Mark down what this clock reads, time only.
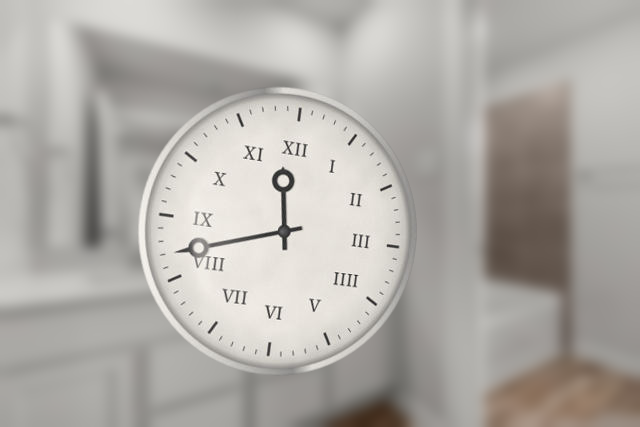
11:42
